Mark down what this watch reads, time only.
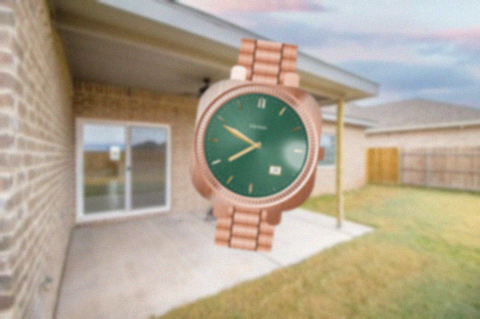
7:49
